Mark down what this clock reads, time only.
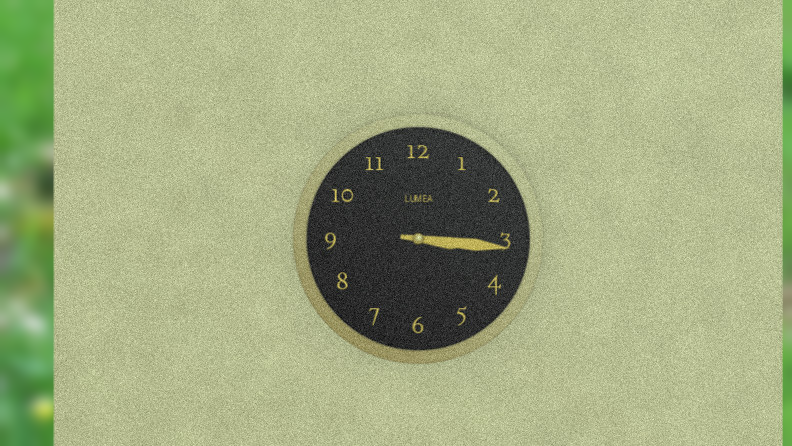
3:16
